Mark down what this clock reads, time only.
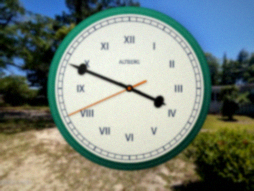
3:48:41
